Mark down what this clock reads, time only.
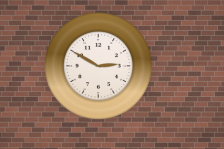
2:50
